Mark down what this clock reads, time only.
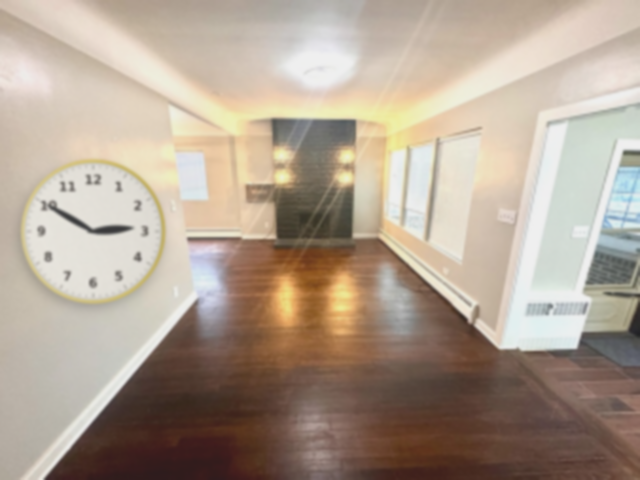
2:50
